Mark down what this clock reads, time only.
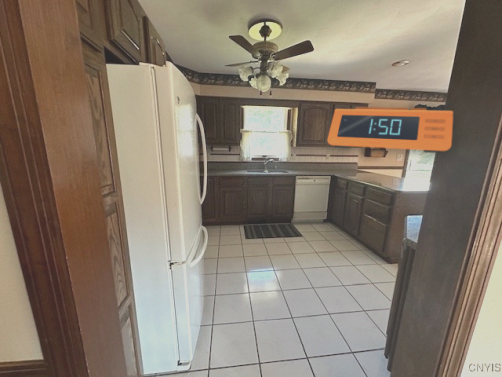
1:50
